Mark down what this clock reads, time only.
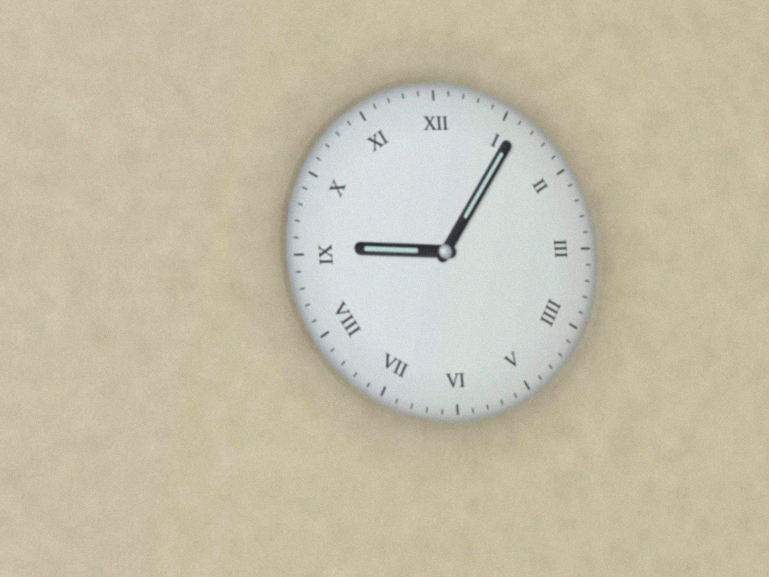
9:06
